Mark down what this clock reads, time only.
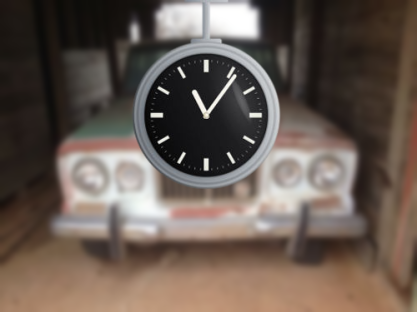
11:06
